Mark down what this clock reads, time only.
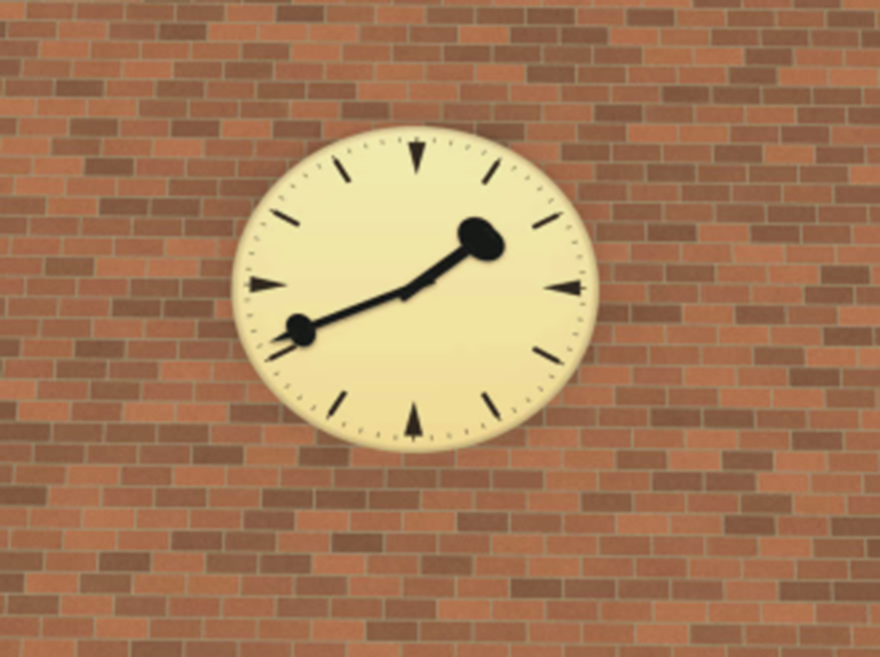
1:41
